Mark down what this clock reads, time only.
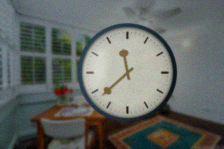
11:38
